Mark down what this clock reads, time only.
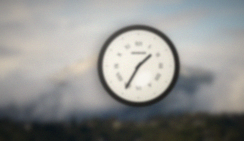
1:35
